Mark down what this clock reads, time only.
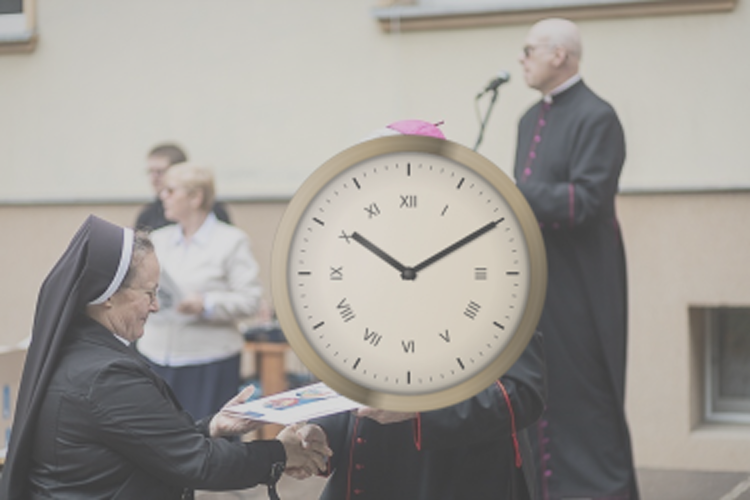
10:10
